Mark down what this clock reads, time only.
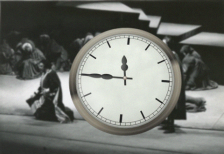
11:45
